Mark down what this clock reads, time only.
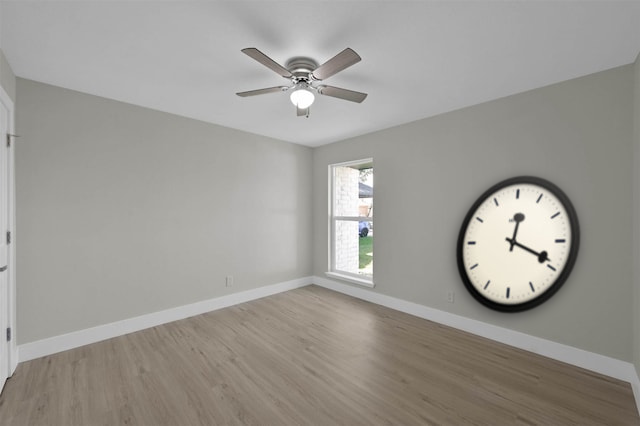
12:19
